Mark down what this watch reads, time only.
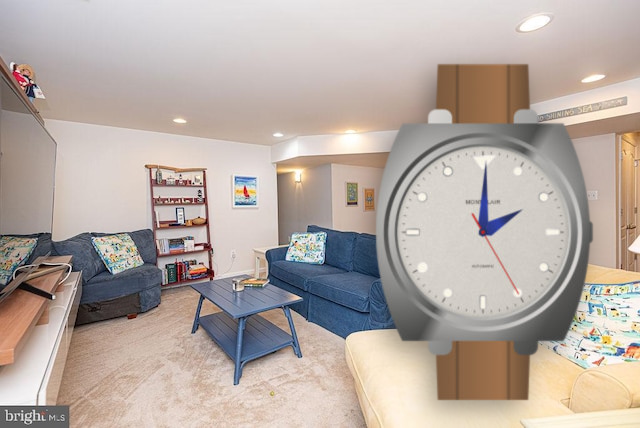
2:00:25
